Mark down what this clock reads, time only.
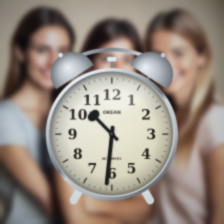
10:31
